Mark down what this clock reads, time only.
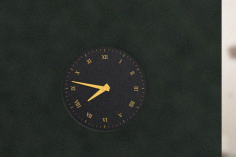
7:47
